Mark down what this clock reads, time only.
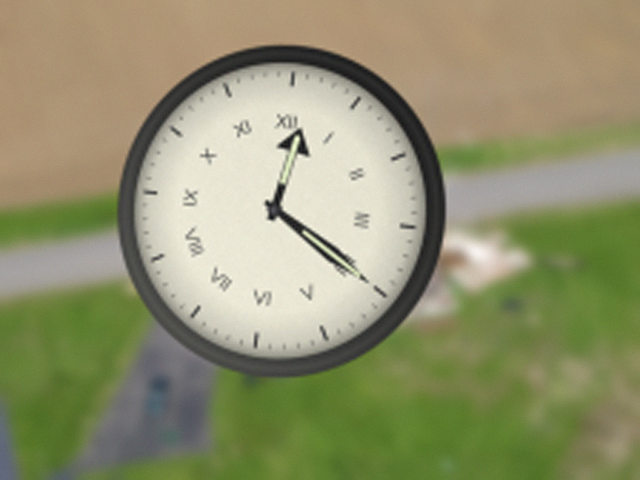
12:20
